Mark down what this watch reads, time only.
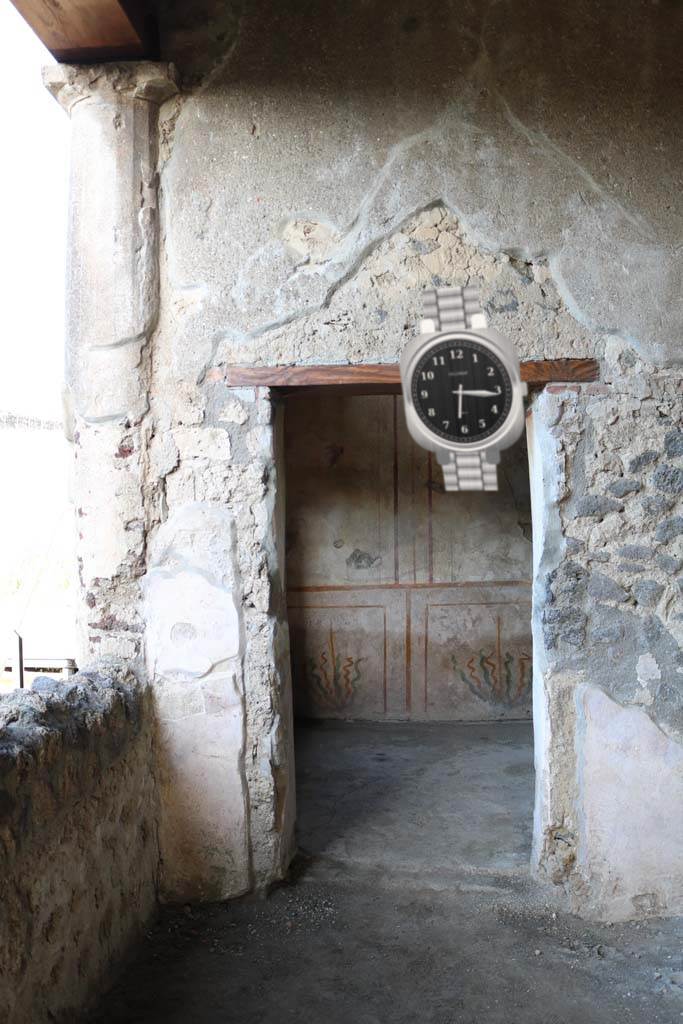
6:16
